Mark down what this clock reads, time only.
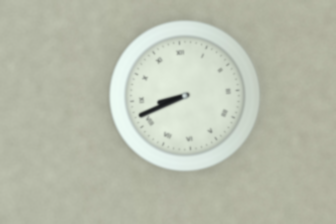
8:42
